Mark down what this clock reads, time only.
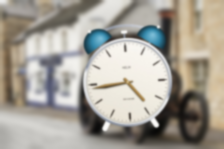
4:44
